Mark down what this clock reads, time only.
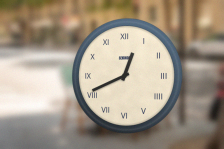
12:41
